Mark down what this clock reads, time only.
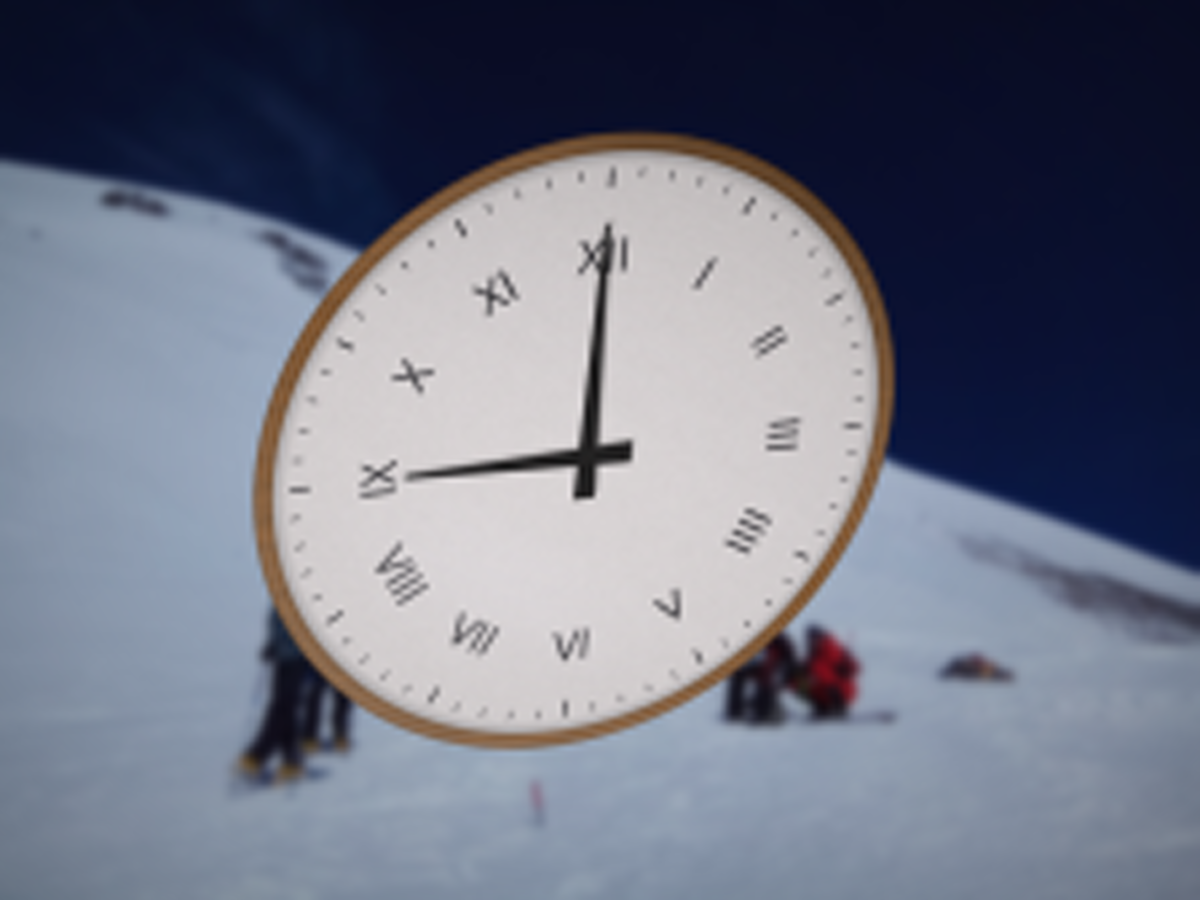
9:00
